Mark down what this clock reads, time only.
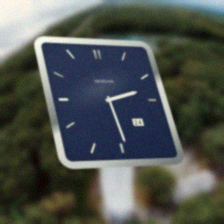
2:29
